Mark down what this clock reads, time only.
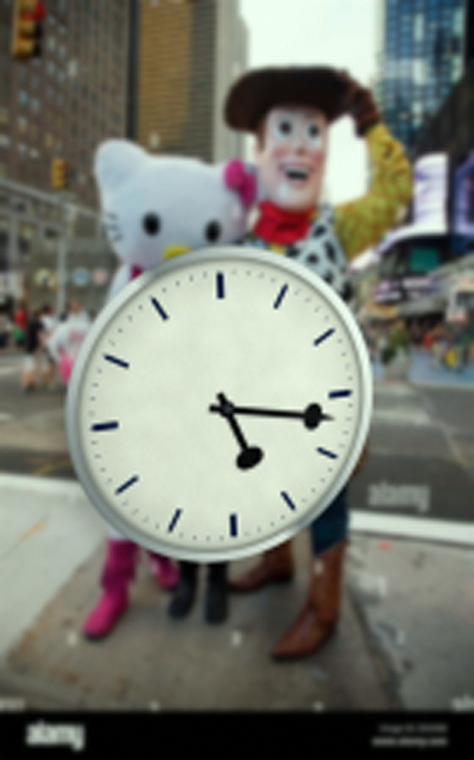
5:17
